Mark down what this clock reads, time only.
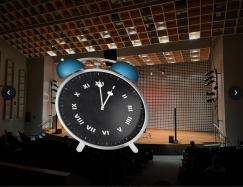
1:00
